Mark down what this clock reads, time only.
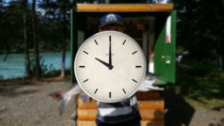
10:00
